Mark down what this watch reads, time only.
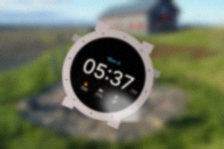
5:37
